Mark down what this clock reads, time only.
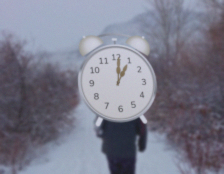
1:01
